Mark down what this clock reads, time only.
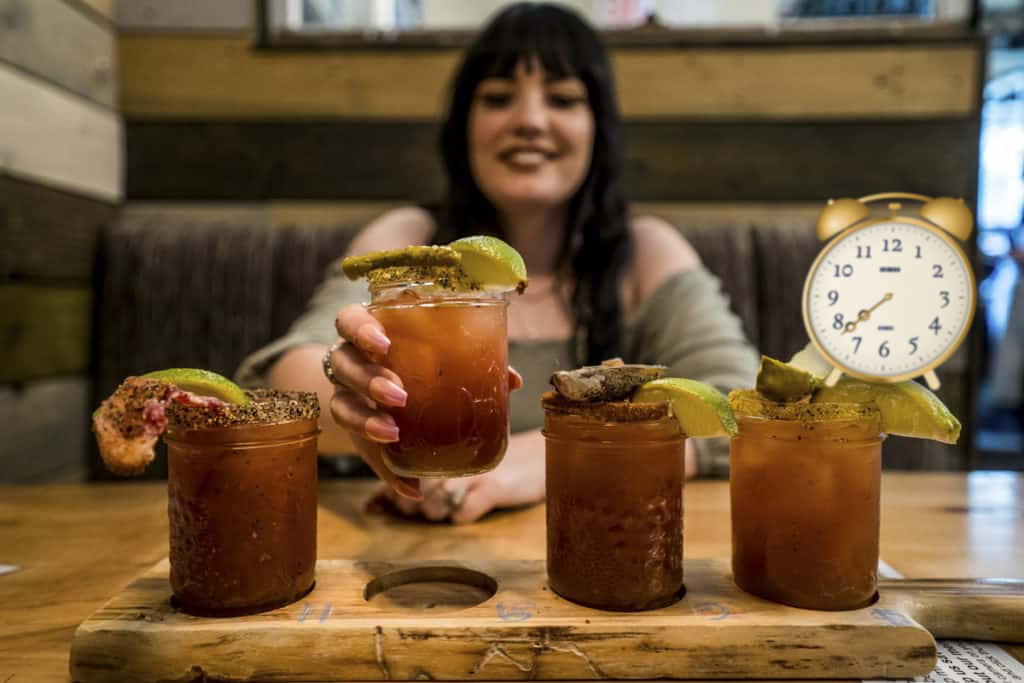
7:38
